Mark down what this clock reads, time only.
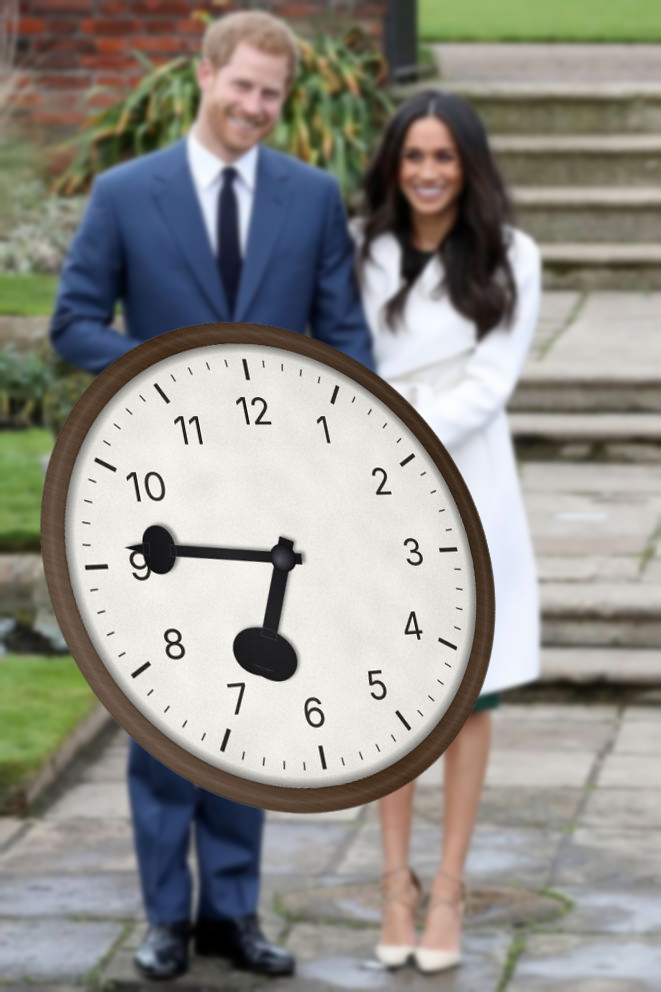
6:46
